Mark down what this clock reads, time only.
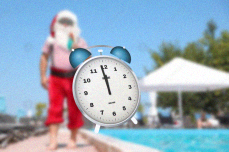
11:59
